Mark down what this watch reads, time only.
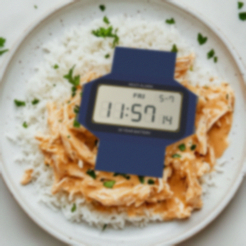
11:57
